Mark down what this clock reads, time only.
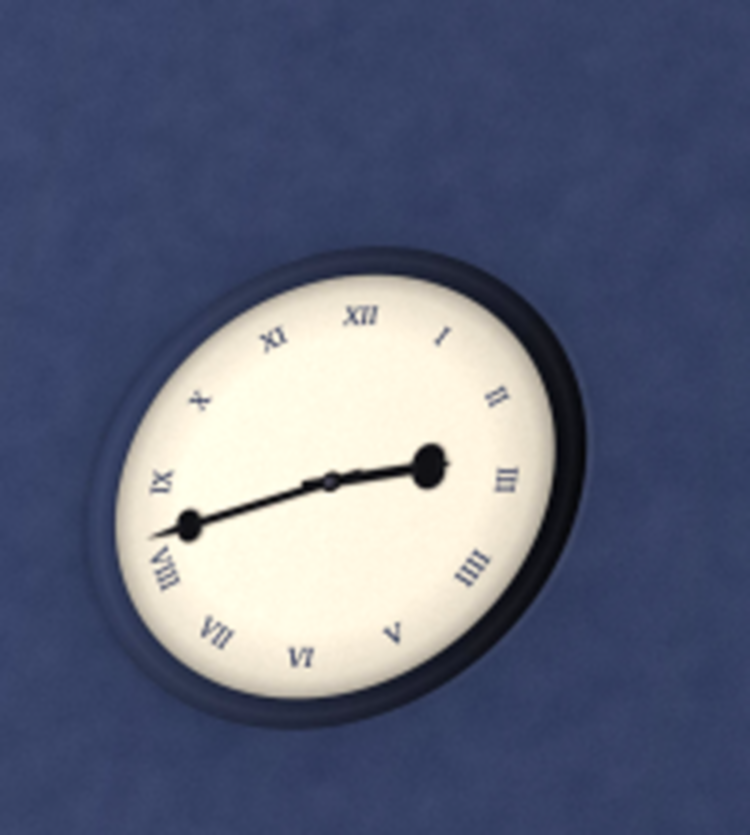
2:42
